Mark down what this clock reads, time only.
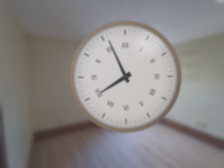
7:56
